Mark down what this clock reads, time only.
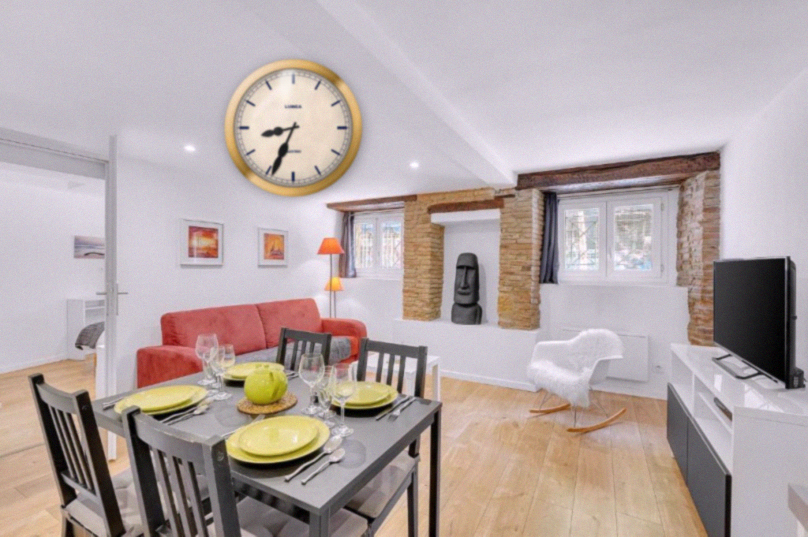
8:34
